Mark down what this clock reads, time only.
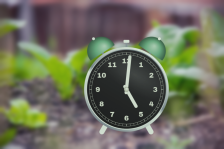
5:01
